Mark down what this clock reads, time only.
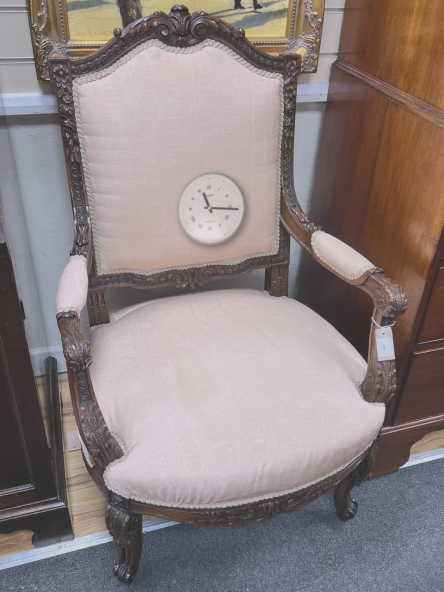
11:16
